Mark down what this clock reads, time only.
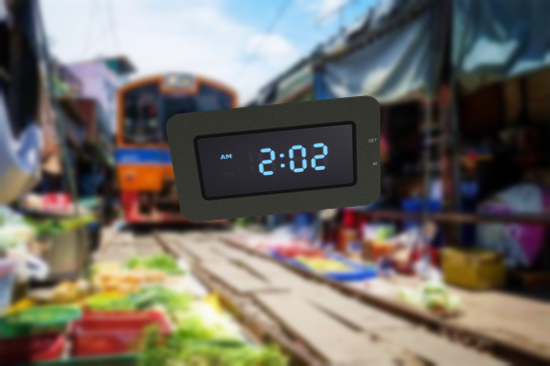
2:02
